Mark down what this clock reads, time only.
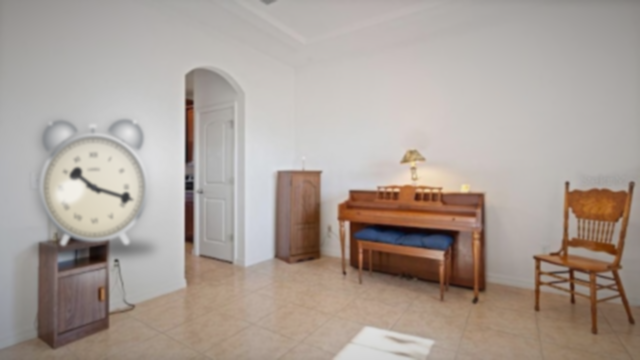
10:18
